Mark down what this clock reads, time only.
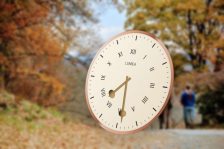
7:29
